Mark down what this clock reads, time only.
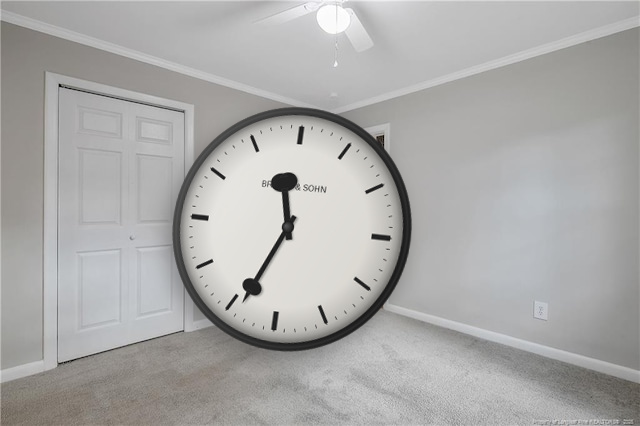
11:34
